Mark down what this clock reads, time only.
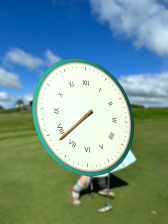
7:38
